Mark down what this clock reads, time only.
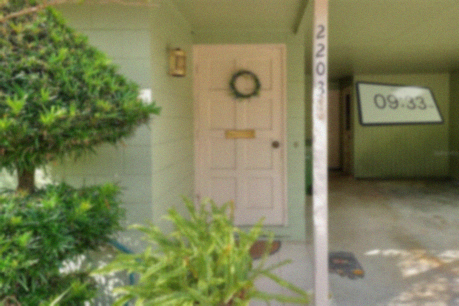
9:33
